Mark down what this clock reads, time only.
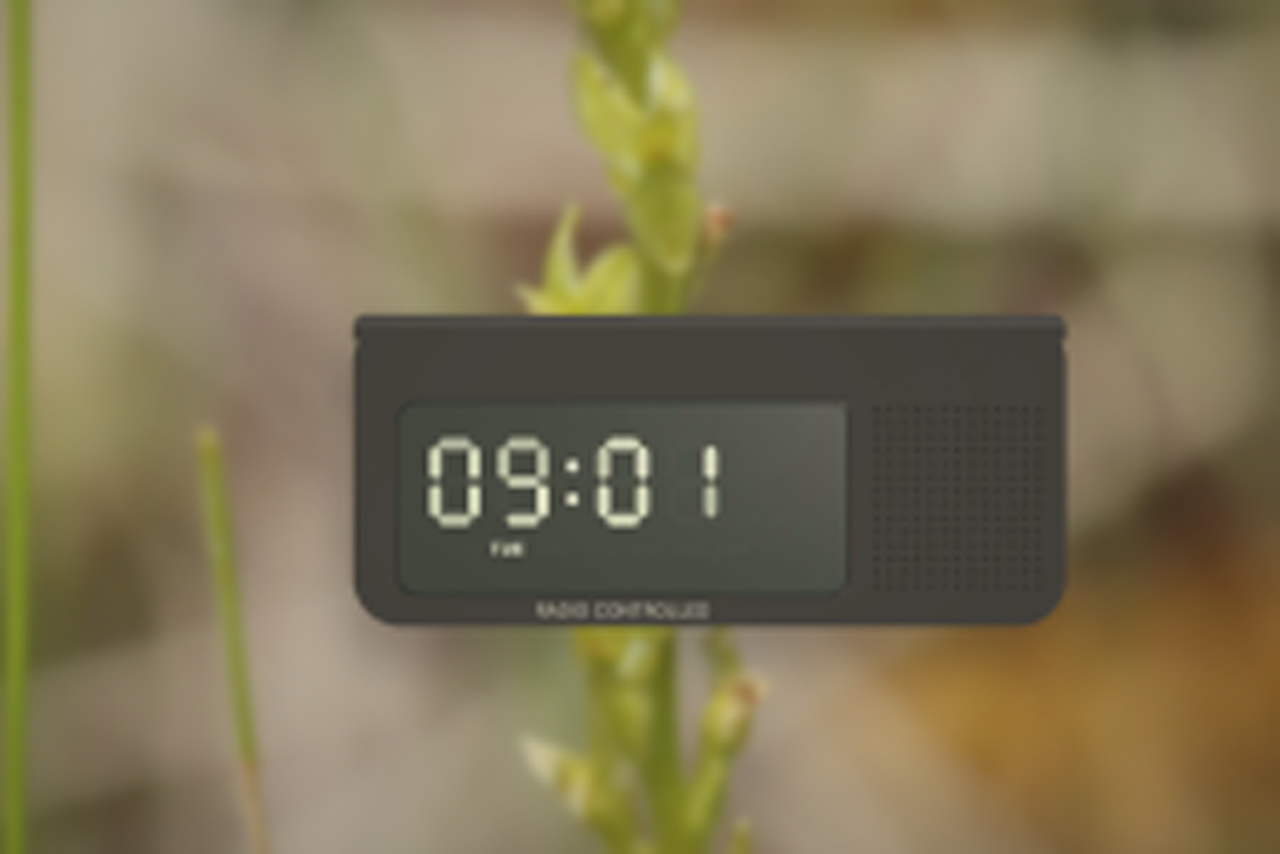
9:01
